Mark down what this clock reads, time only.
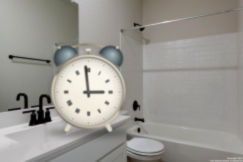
2:59
